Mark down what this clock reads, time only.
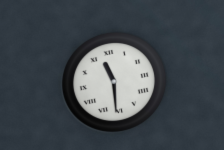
11:31
